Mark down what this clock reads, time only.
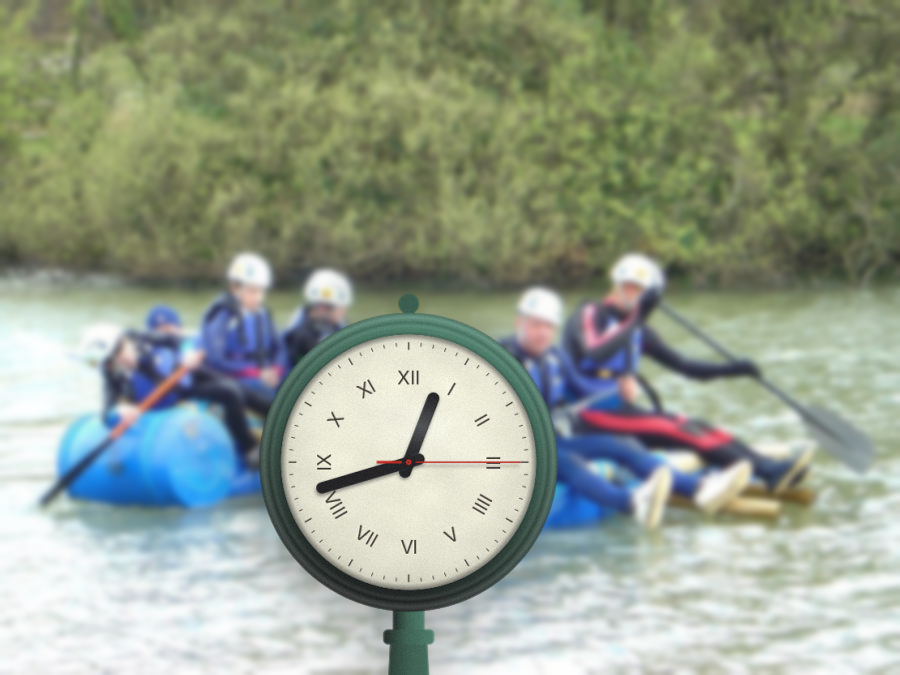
12:42:15
